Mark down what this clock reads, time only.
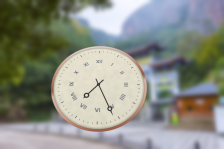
7:26
